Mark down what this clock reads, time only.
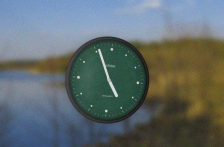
4:56
